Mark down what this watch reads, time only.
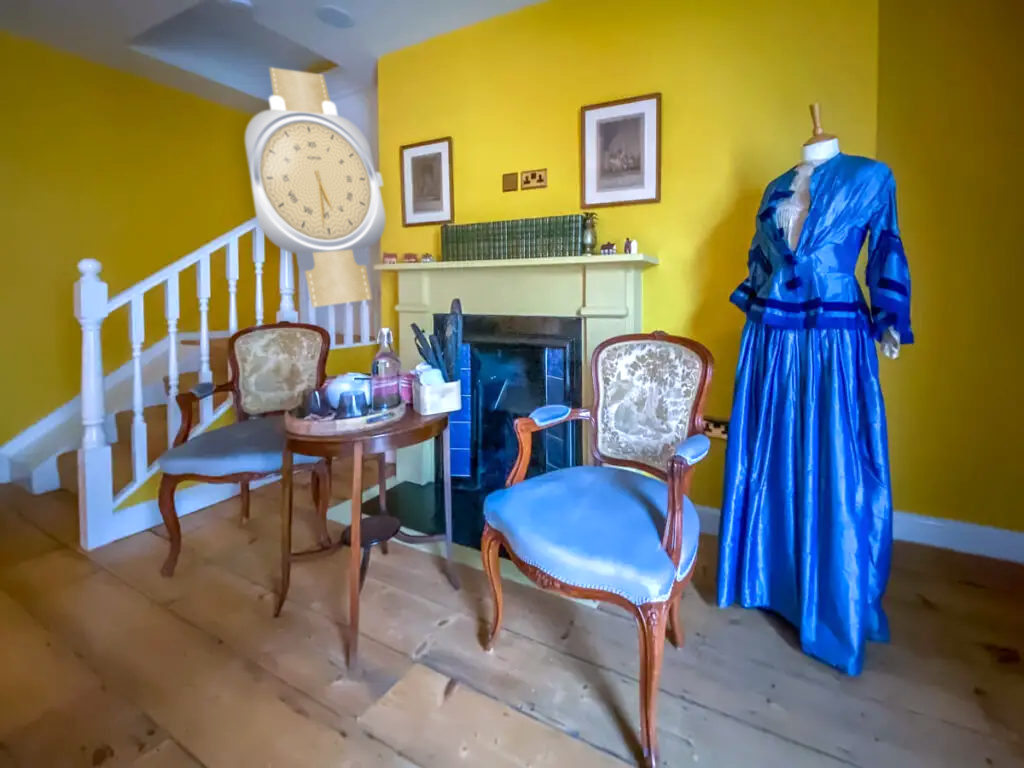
5:31
